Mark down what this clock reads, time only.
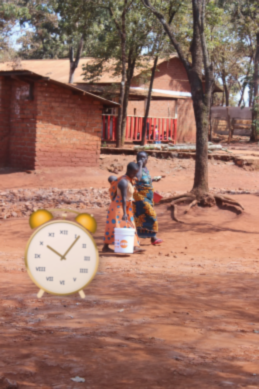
10:06
